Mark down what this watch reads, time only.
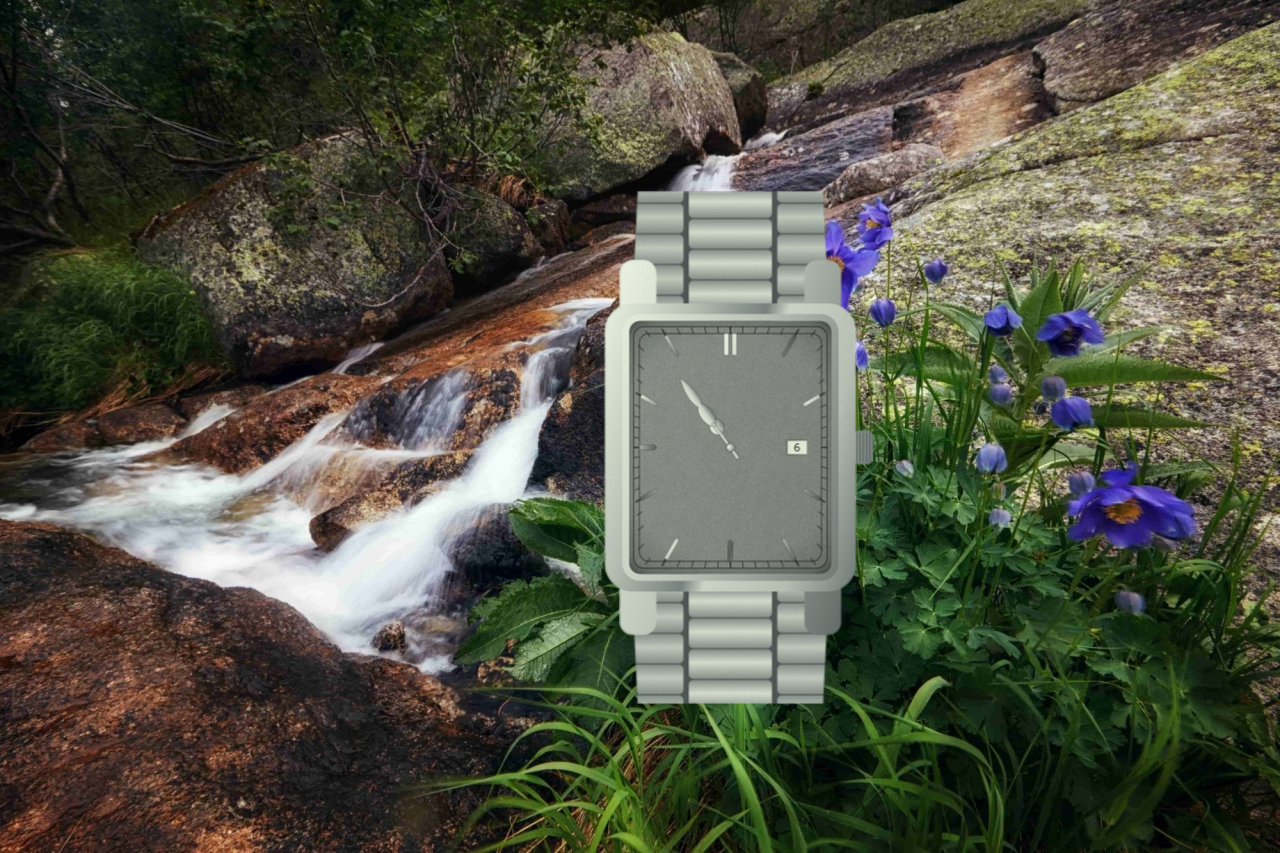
10:54
